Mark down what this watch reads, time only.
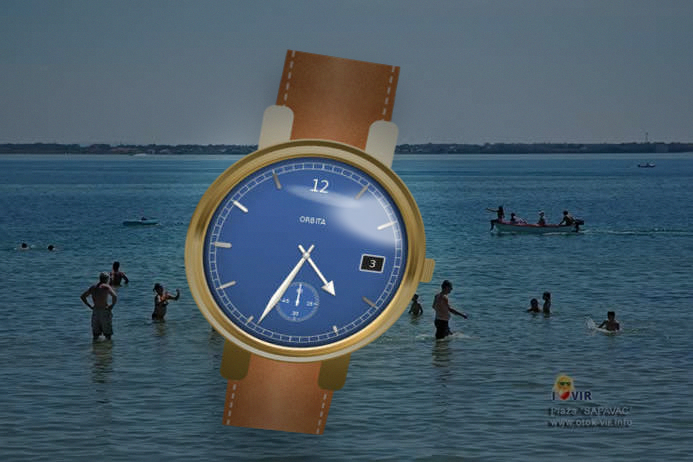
4:34
